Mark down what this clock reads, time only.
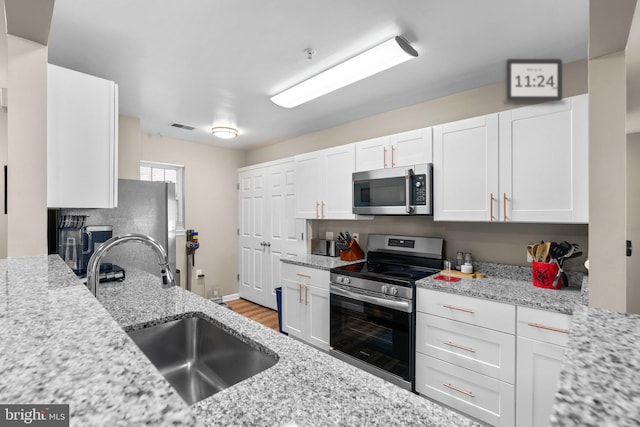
11:24
